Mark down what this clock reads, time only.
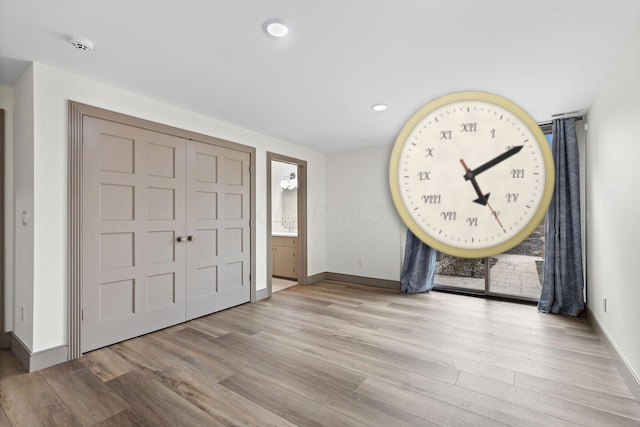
5:10:25
